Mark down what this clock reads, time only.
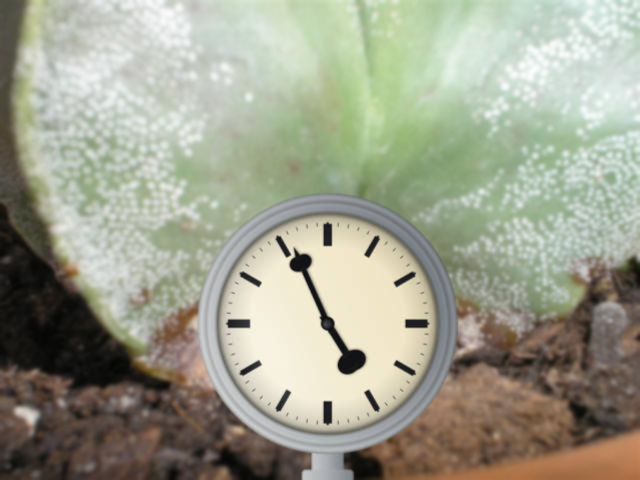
4:56
